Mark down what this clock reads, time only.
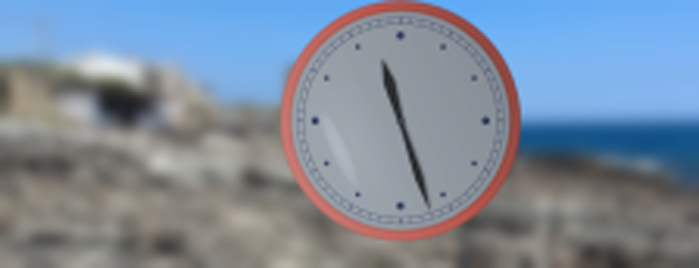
11:27
